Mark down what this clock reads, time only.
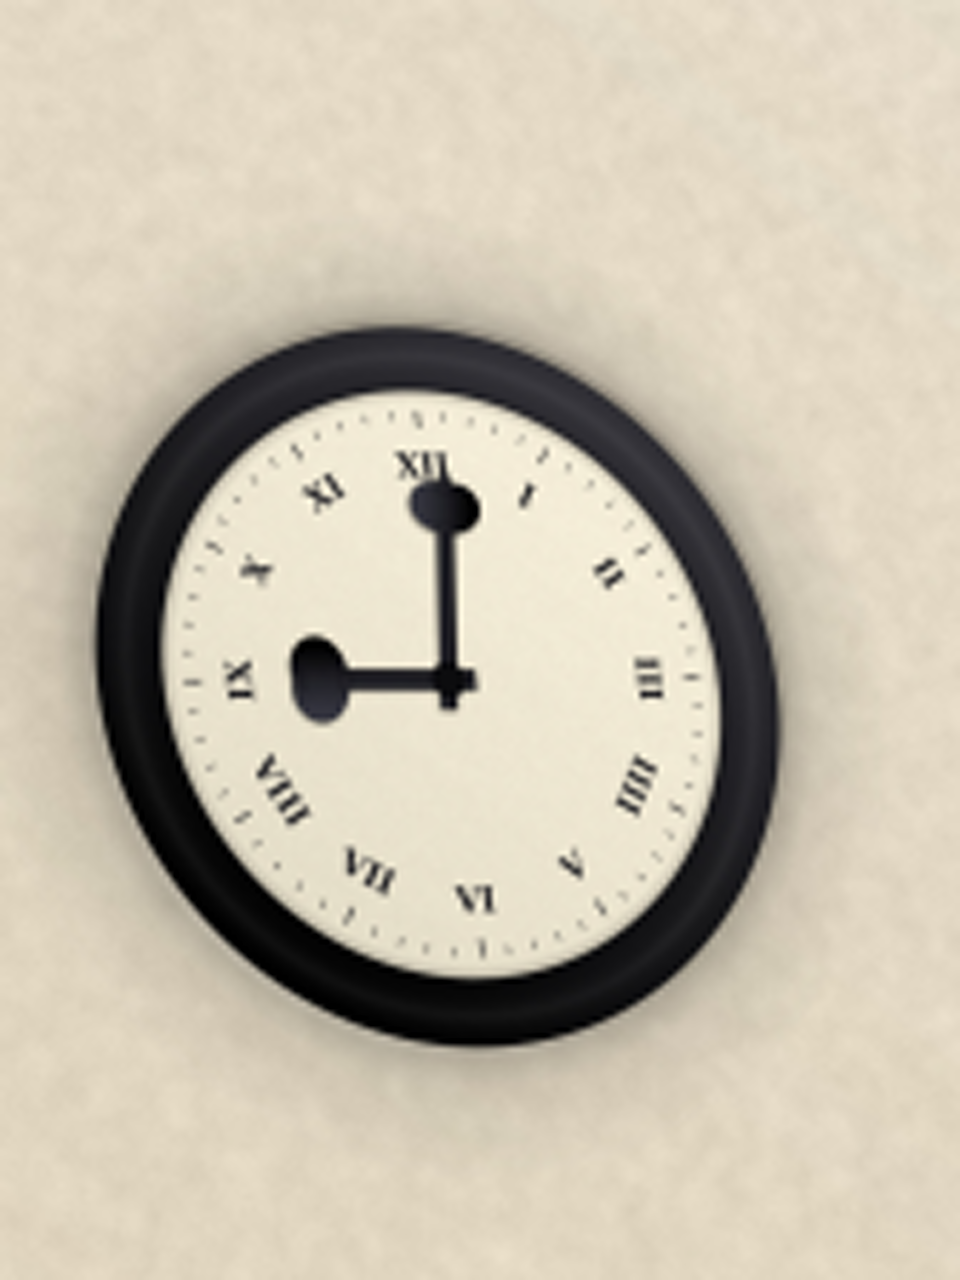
9:01
